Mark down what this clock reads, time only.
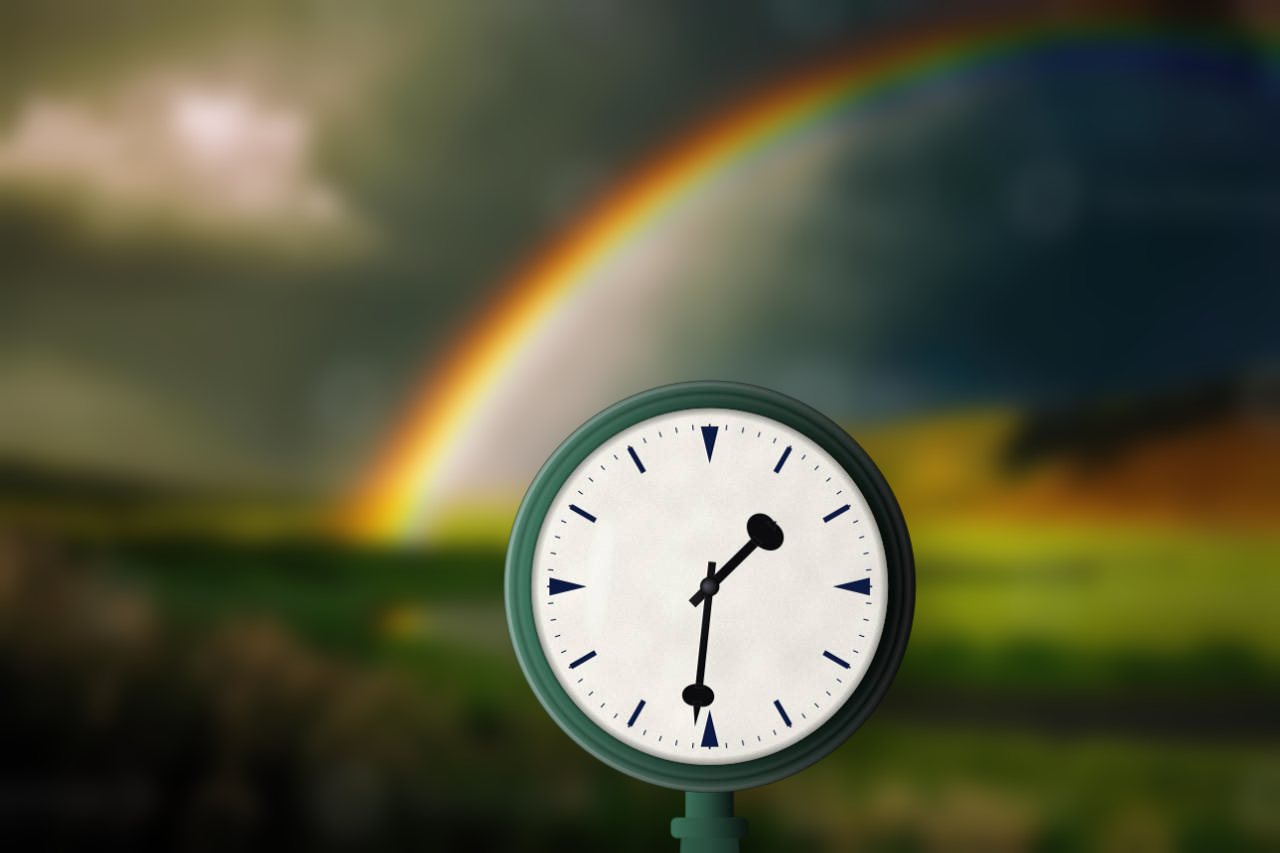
1:31
